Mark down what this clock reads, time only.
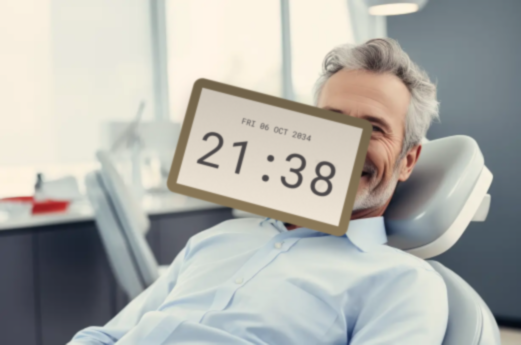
21:38
